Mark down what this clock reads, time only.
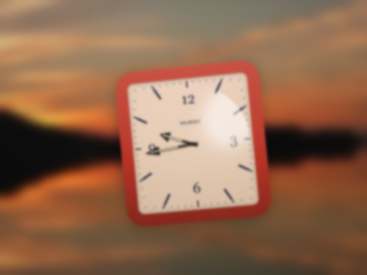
9:44
